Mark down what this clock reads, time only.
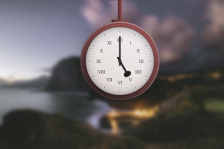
5:00
